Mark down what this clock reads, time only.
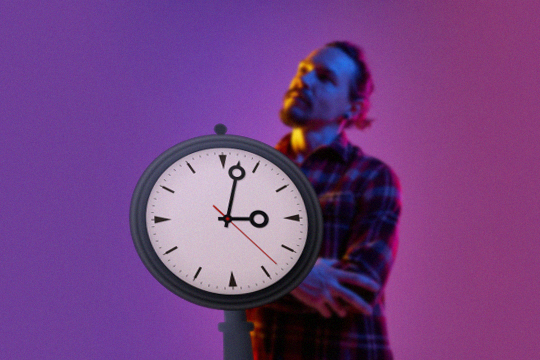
3:02:23
